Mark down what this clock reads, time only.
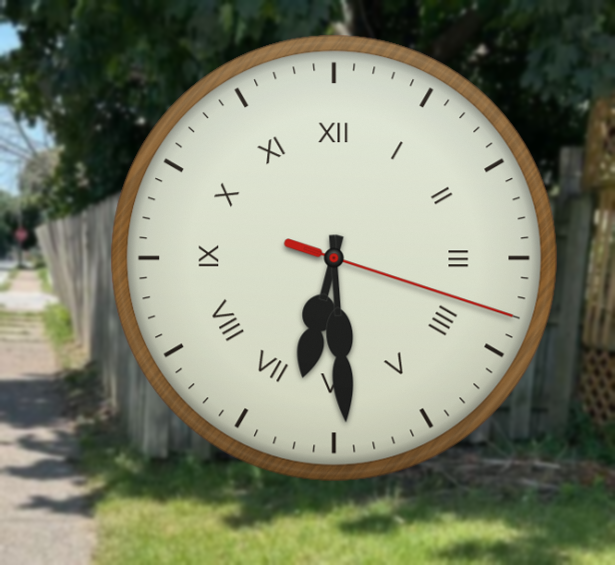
6:29:18
